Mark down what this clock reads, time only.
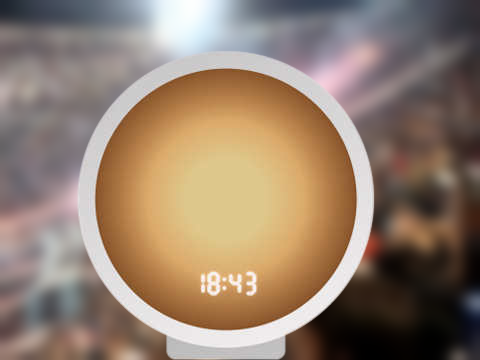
18:43
